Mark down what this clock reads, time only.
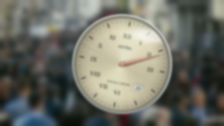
2:11
